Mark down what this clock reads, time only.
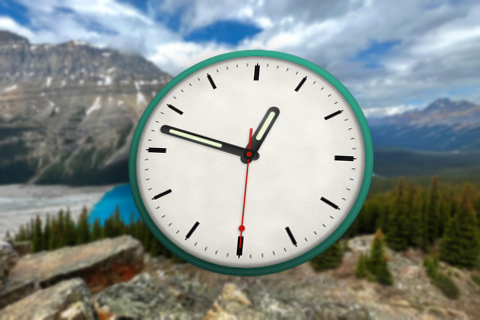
12:47:30
